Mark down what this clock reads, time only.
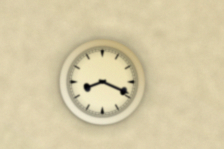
8:19
